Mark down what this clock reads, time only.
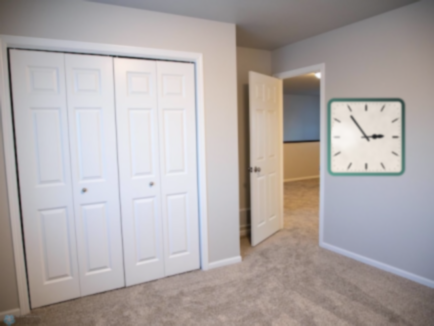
2:54
